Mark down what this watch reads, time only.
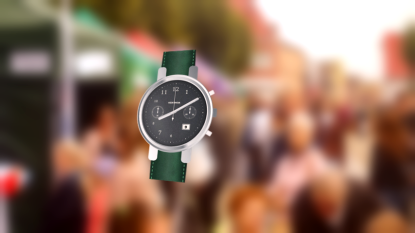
8:10
